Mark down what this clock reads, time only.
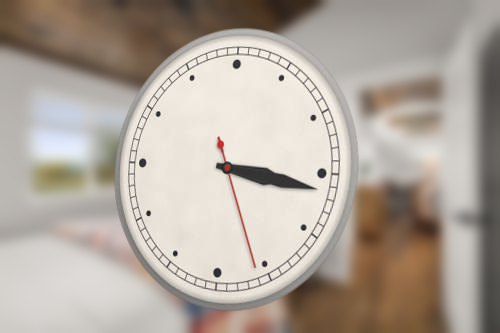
3:16:26
